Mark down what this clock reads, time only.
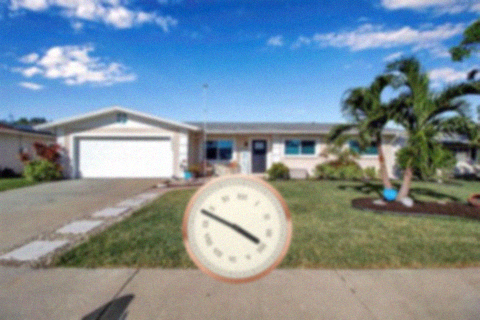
3:48
